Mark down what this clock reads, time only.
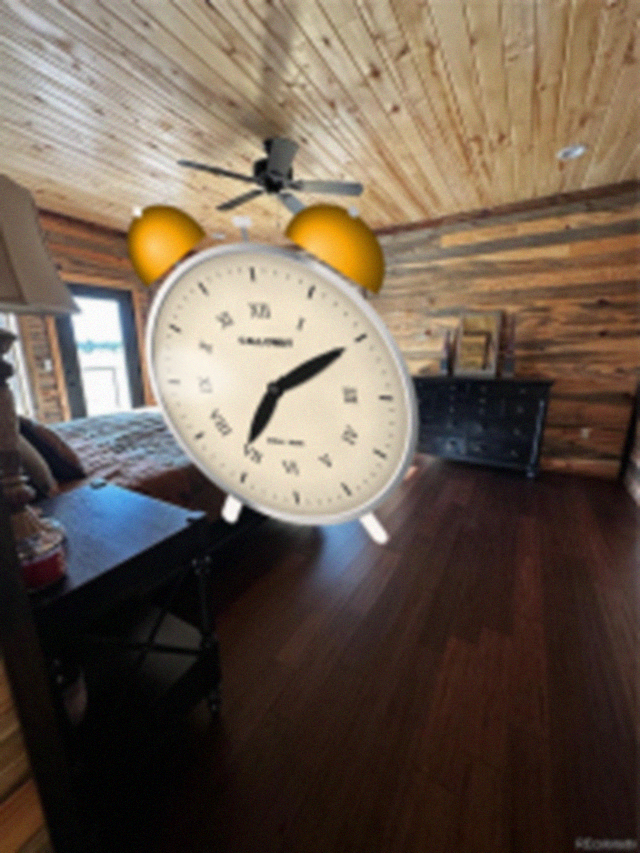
7:10
